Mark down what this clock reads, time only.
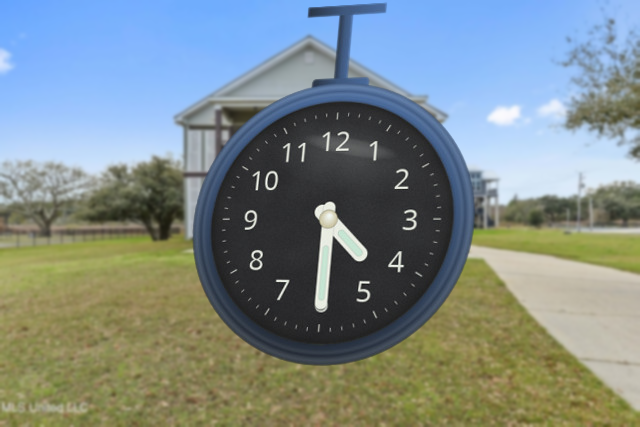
4:30
